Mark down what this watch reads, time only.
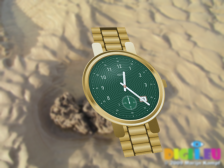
12:23
